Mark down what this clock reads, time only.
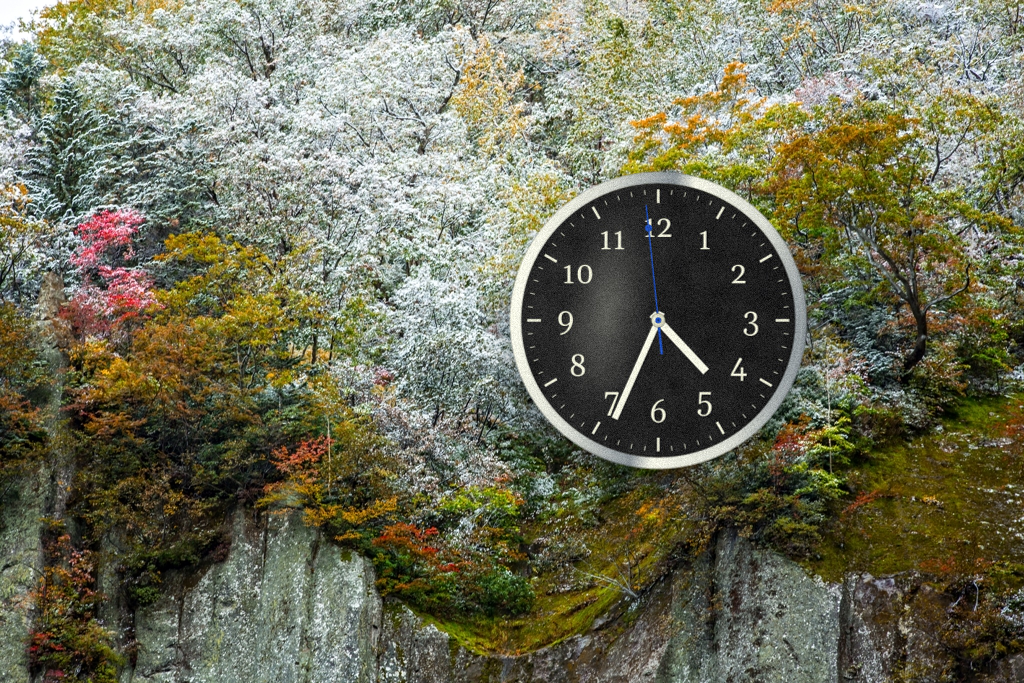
4:33:59
